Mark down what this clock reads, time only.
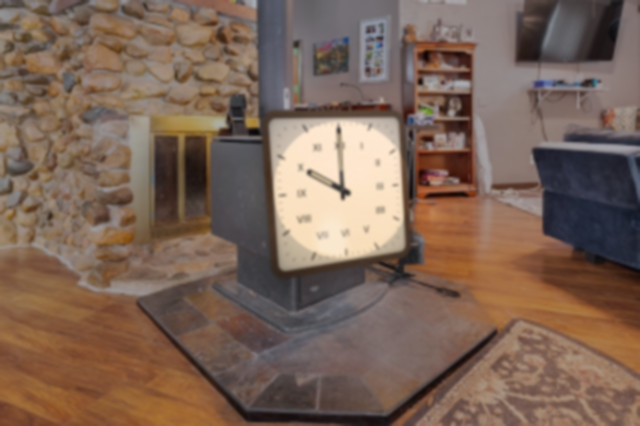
10:00
